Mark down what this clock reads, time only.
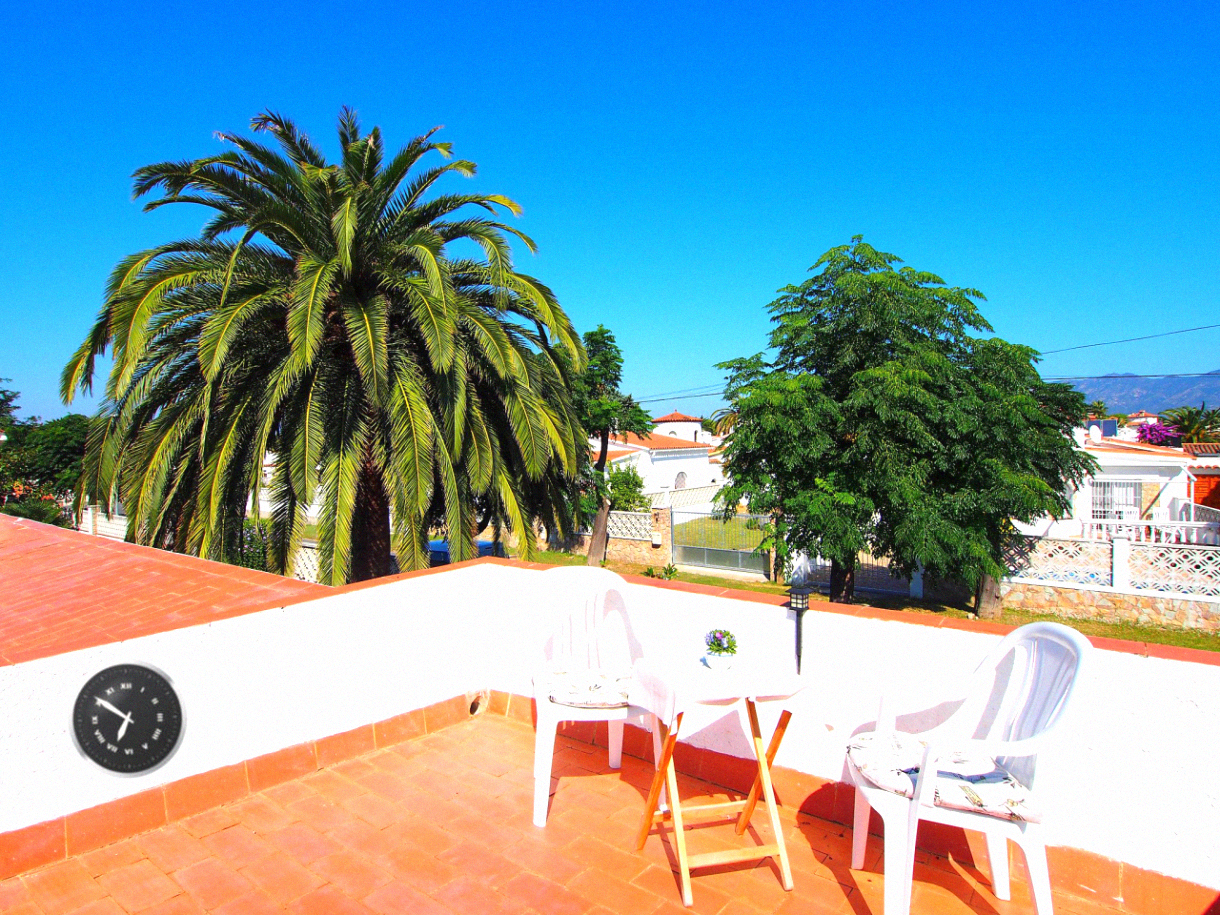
6:51
